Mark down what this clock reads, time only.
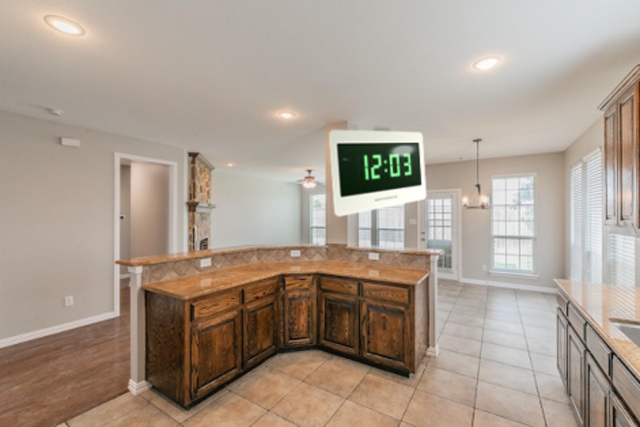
12:03
